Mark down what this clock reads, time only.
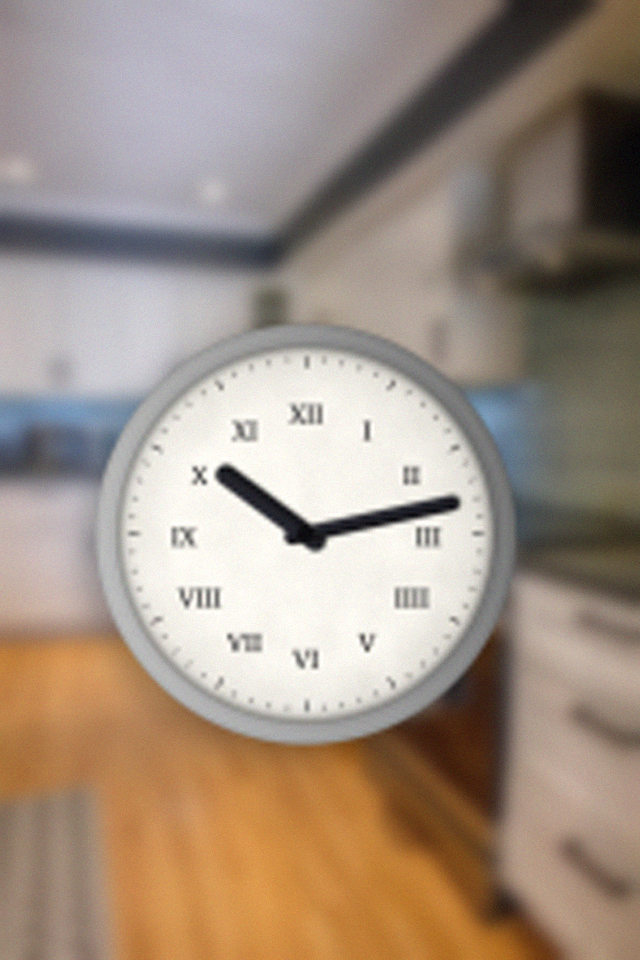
10:13
